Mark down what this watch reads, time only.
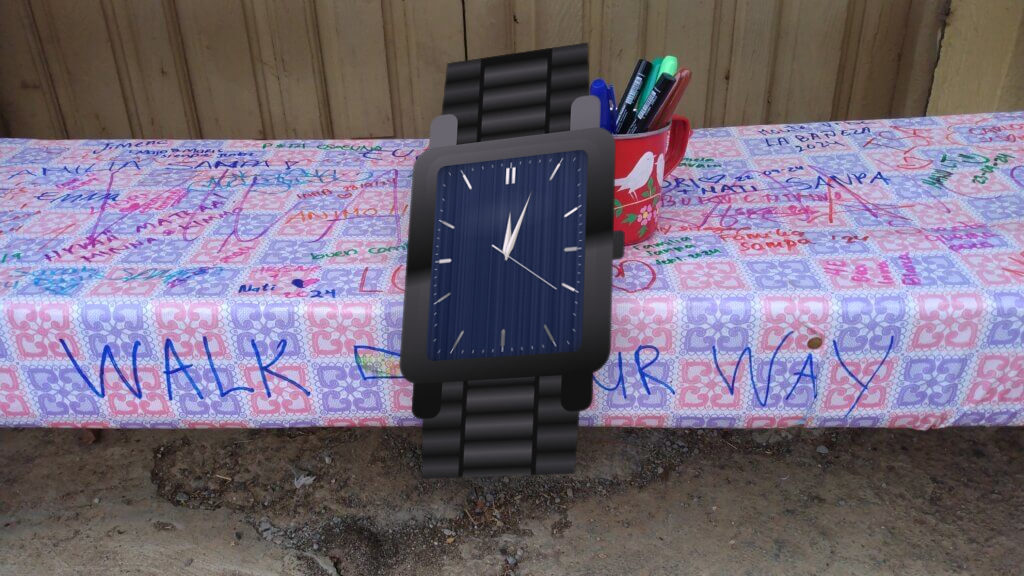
12:03:21
